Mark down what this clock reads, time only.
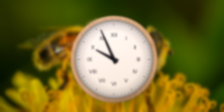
9:56
